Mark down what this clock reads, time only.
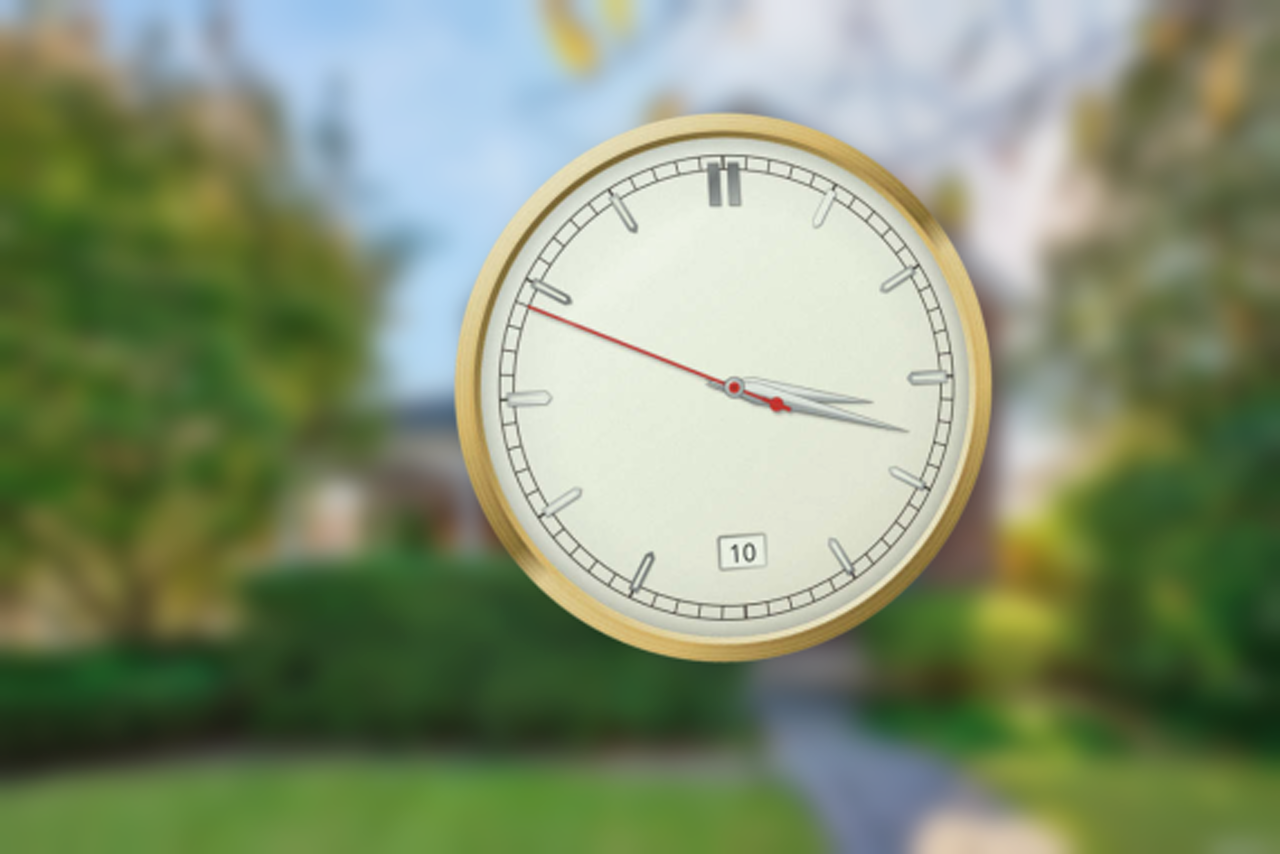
3:17:49
